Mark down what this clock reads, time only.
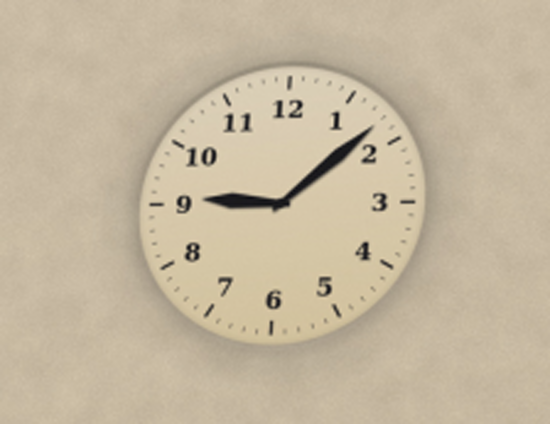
9:08
